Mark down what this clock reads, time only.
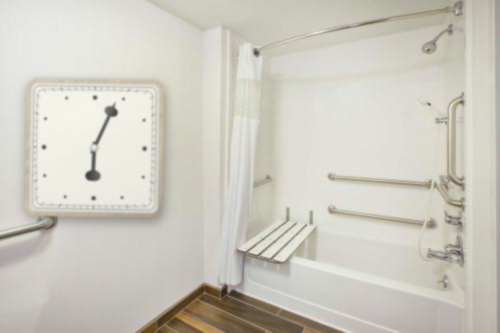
6:04
